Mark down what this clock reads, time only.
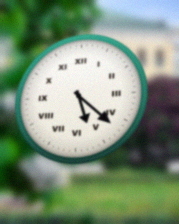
5:22
